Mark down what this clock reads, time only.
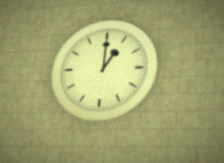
1:00
